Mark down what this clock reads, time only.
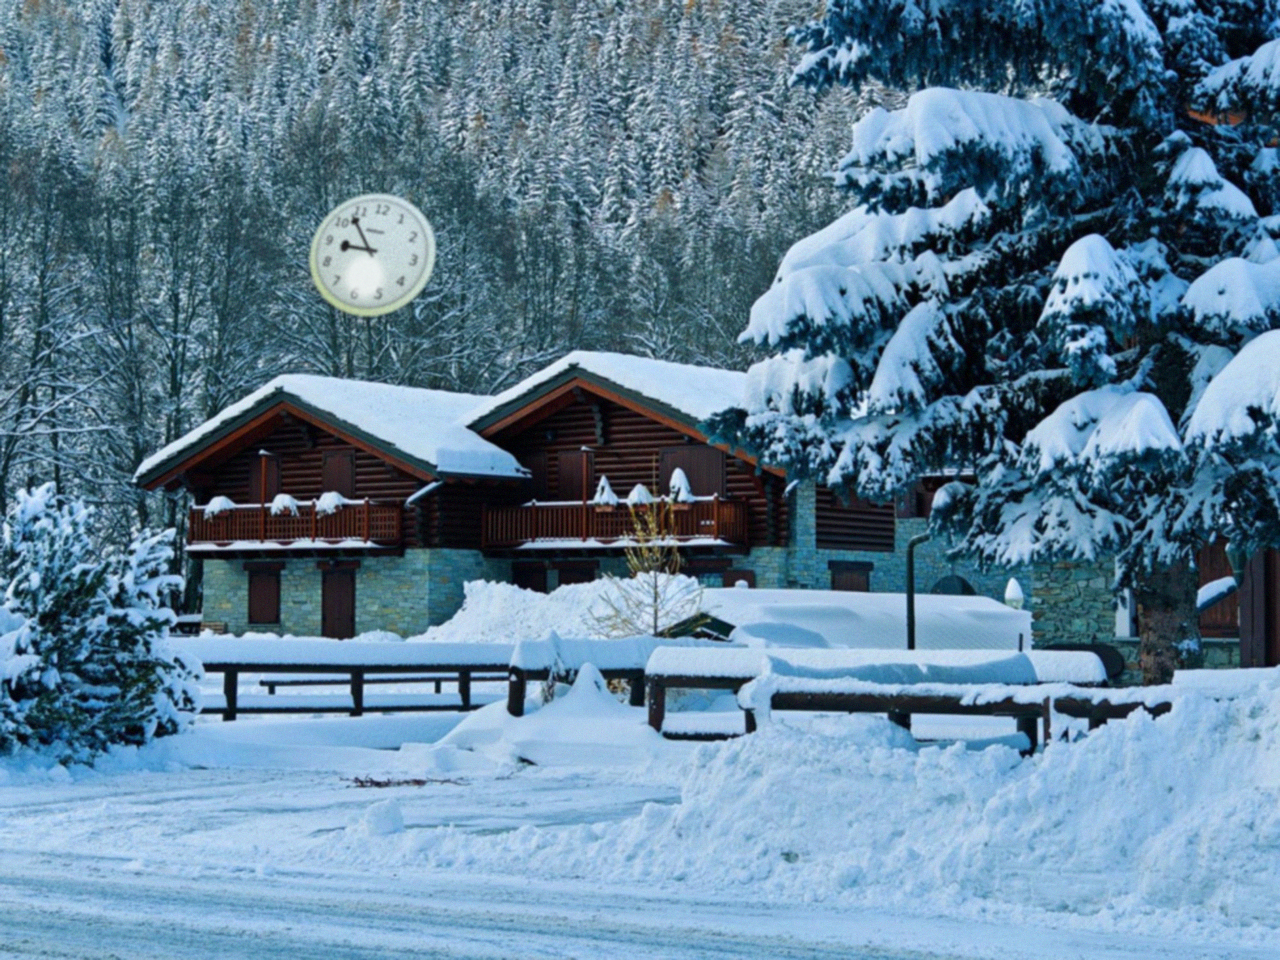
8:53
